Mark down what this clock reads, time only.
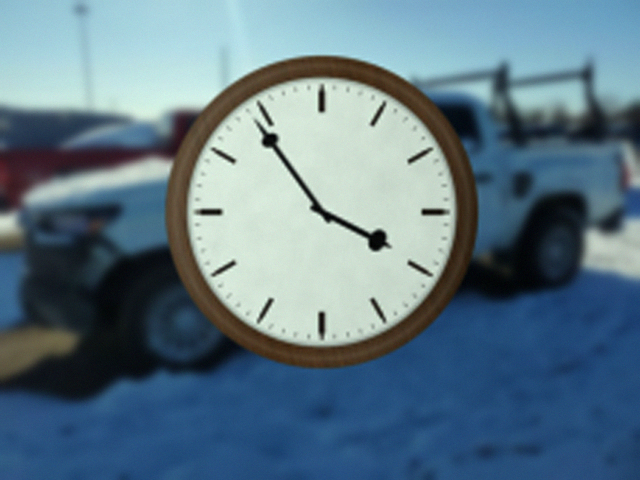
3:54
